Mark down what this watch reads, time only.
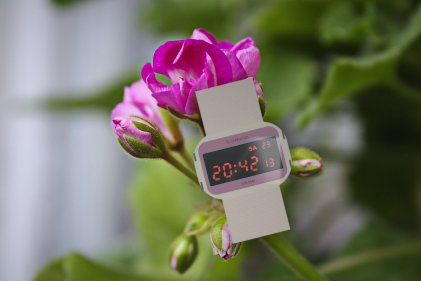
20:42:13
